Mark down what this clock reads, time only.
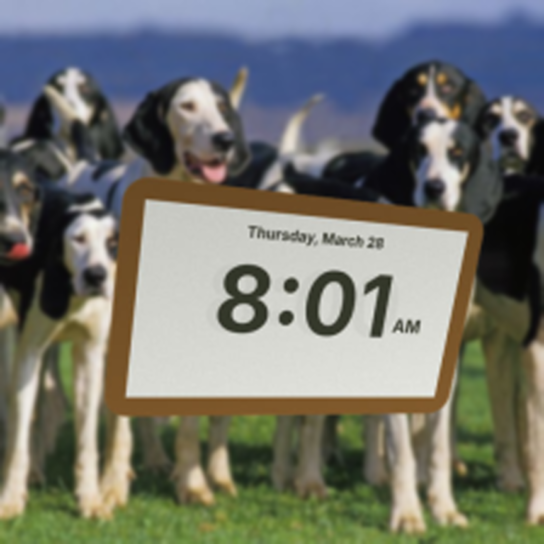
8:01
